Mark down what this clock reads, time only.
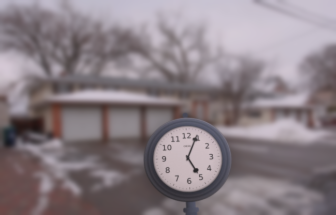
5:04
